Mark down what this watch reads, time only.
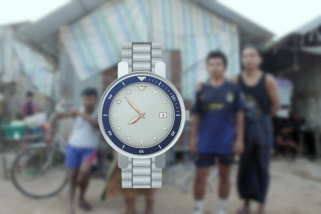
7:53
